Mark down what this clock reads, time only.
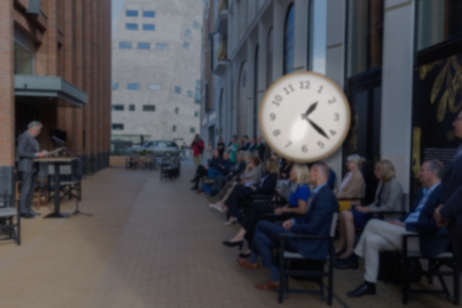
1:22
